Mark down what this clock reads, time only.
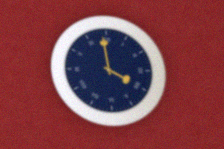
3:59
